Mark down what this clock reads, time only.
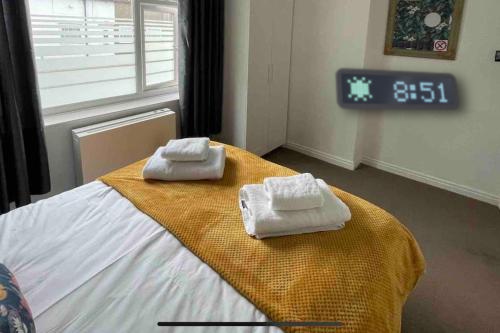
8:51
